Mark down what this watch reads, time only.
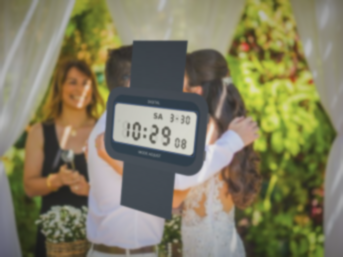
10:29
